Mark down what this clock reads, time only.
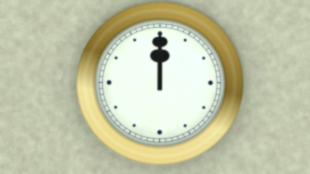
12:00
